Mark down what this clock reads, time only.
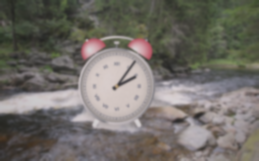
2:06
